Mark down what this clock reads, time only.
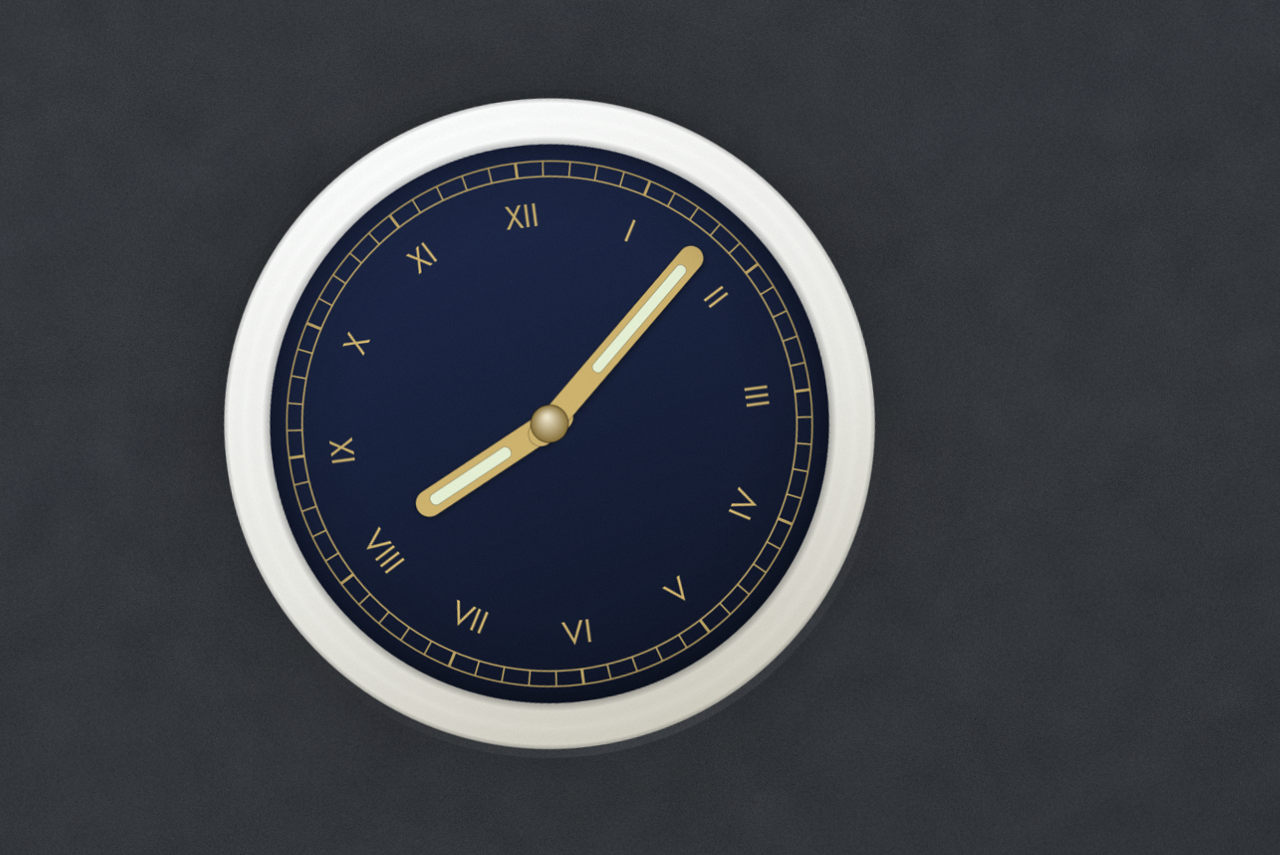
8:08
